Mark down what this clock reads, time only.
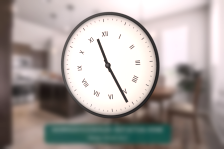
11:26
